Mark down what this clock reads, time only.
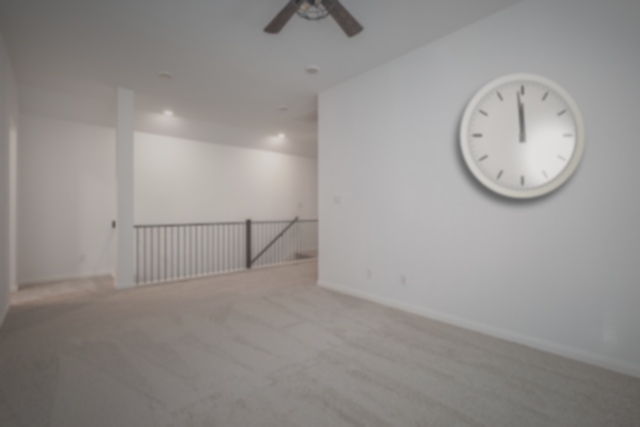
11:59
